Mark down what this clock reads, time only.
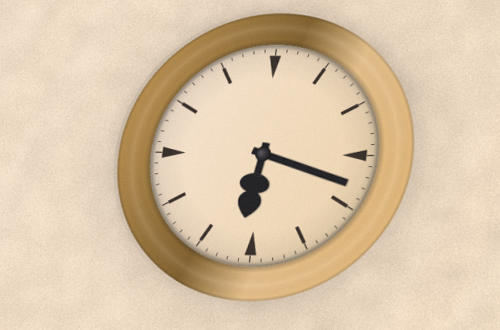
6:18
